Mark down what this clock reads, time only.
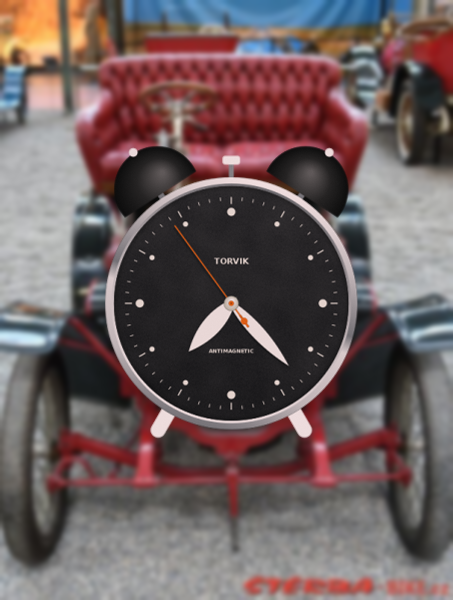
7:22:54
